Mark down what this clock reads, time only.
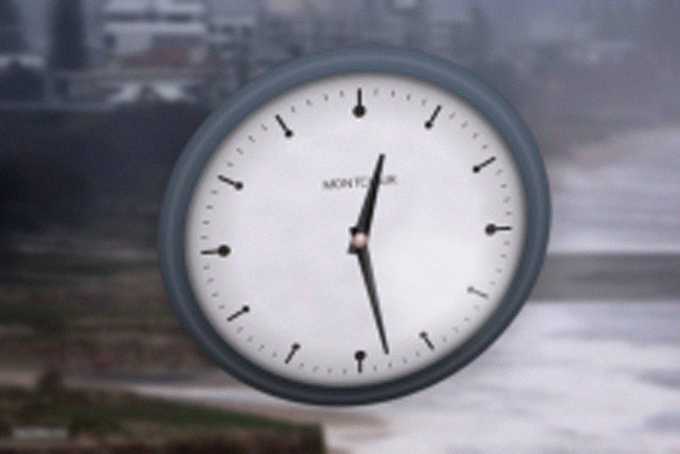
12:28
